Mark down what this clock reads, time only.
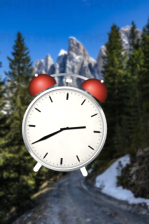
2:40
